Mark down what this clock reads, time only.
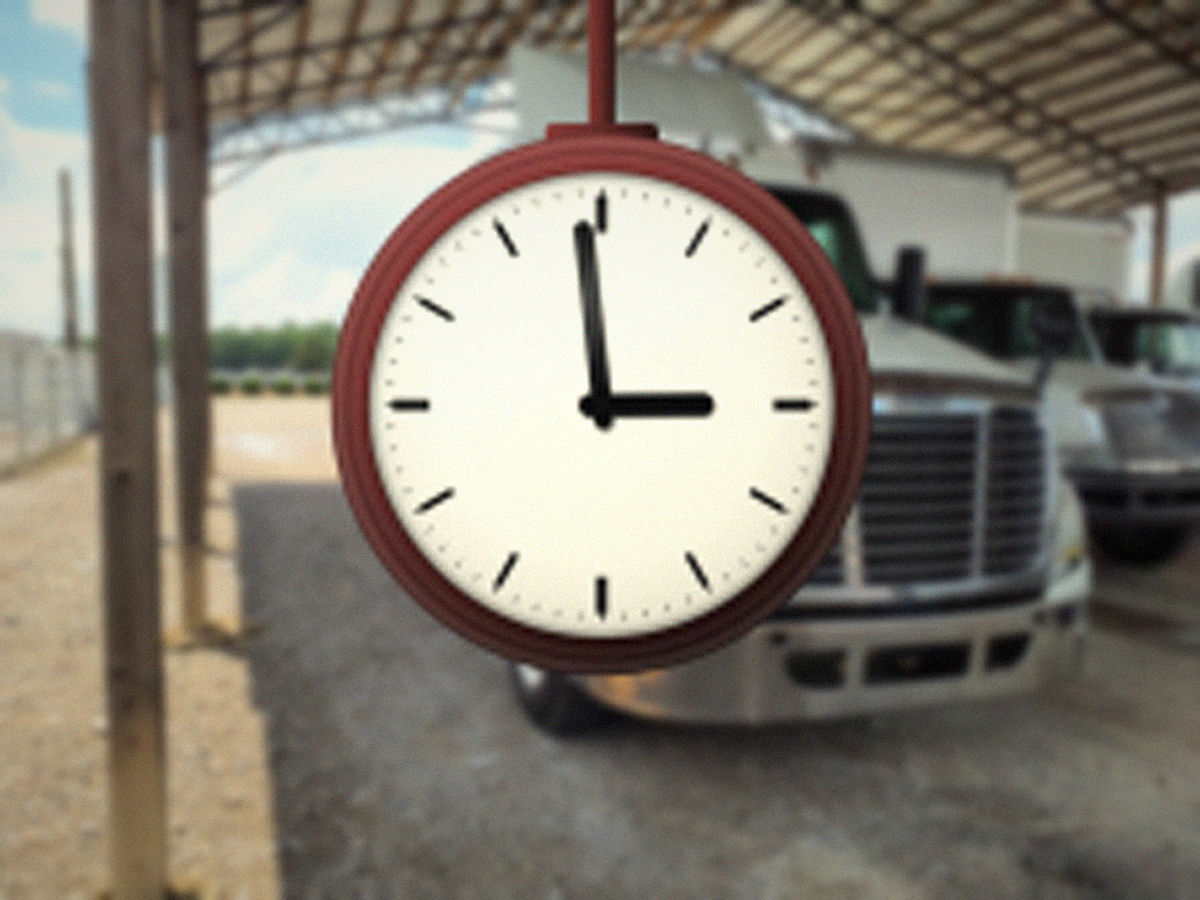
2:59
